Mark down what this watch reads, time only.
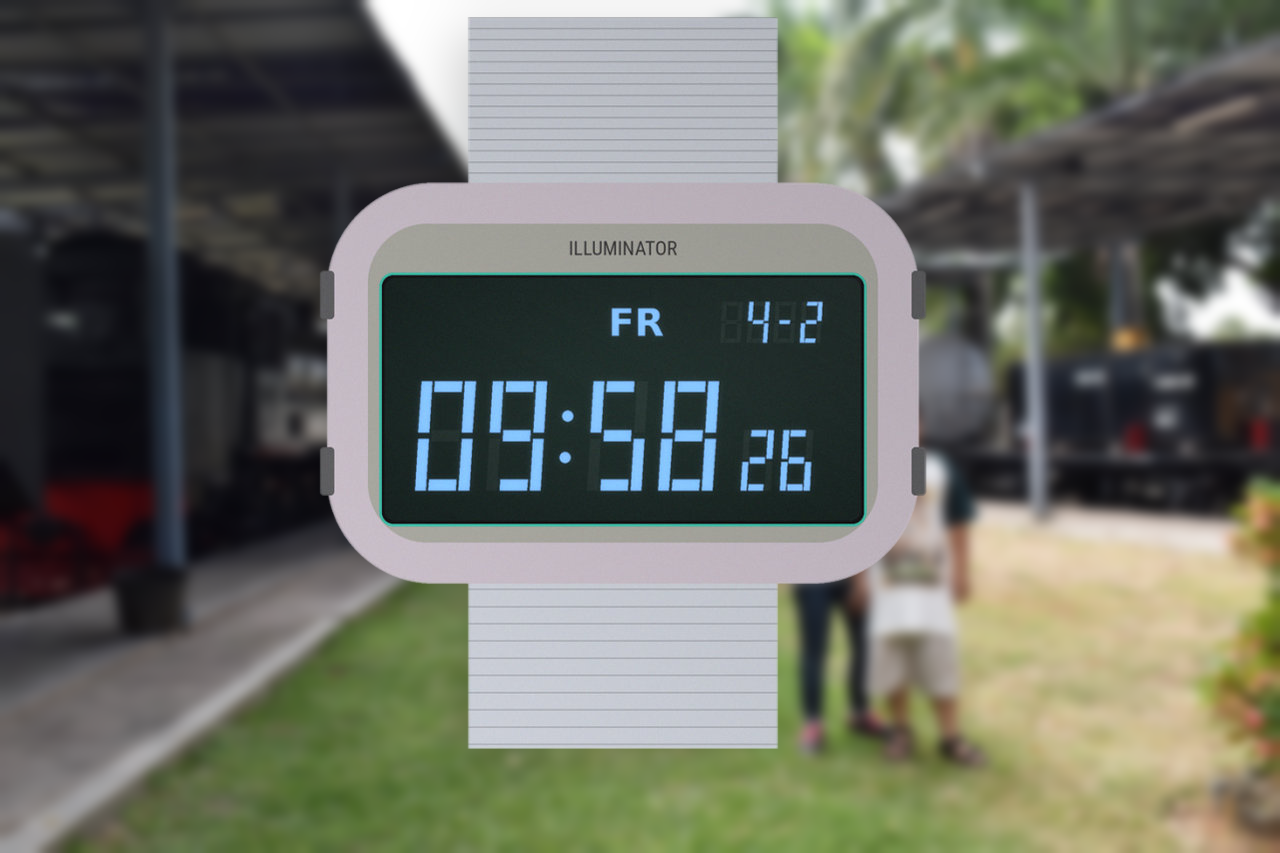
9:58:26
